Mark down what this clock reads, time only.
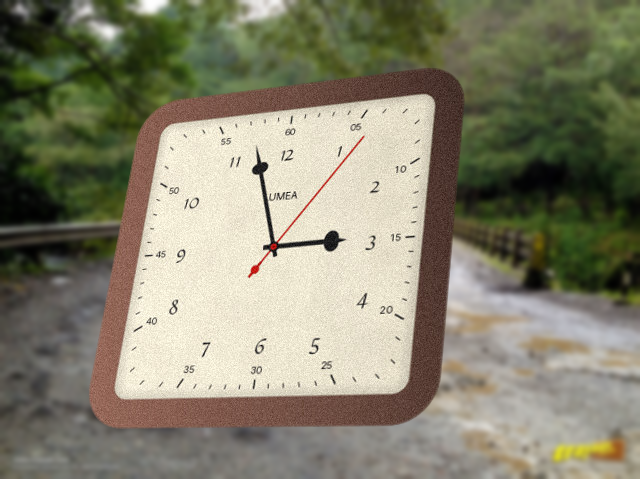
2:57:06
